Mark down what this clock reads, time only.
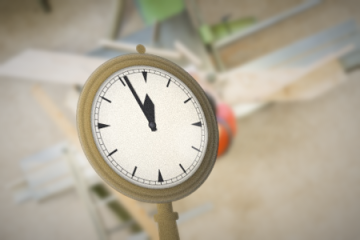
11:56
